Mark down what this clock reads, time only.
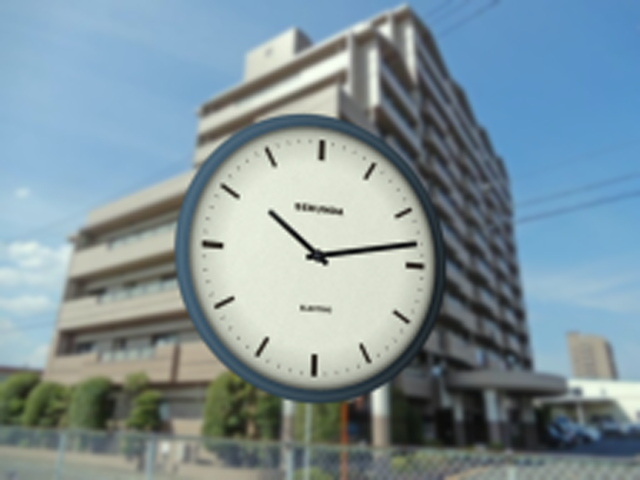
10:13
